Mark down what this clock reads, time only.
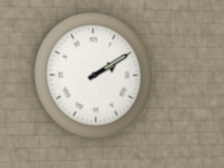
2:10
